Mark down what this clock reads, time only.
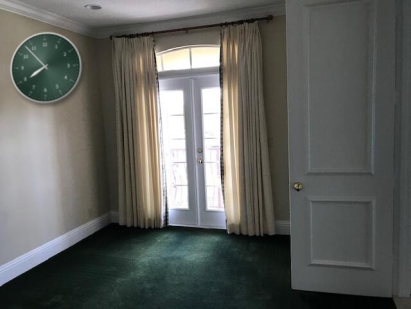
7:53
